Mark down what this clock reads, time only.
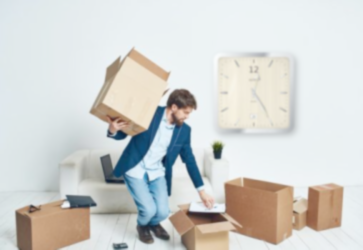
12:25
